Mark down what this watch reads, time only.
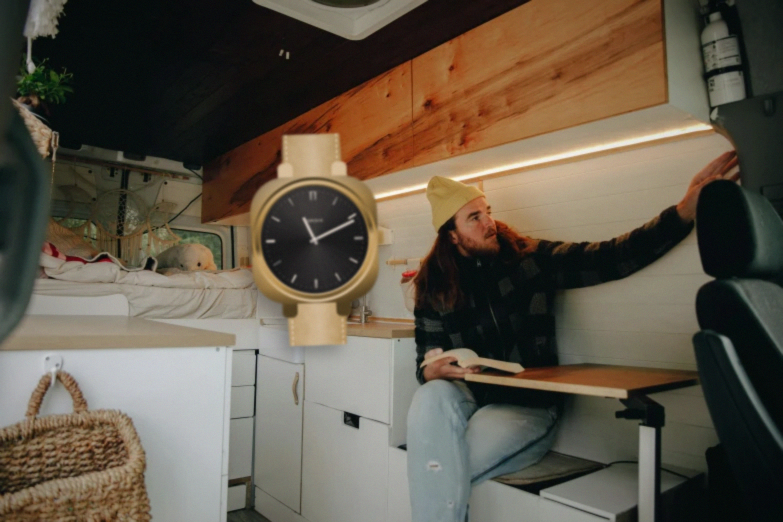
11:11
